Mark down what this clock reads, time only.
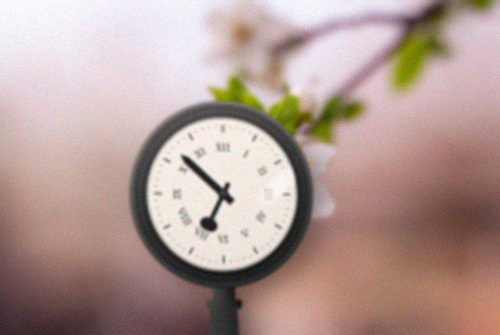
6:52
